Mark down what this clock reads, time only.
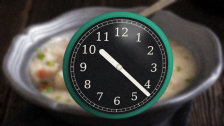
10:22
